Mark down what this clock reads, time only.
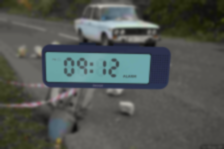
9:12
